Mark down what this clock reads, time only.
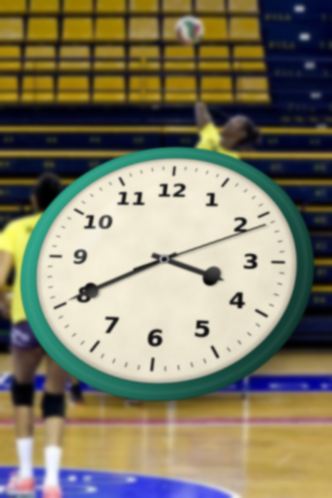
3:40:11
